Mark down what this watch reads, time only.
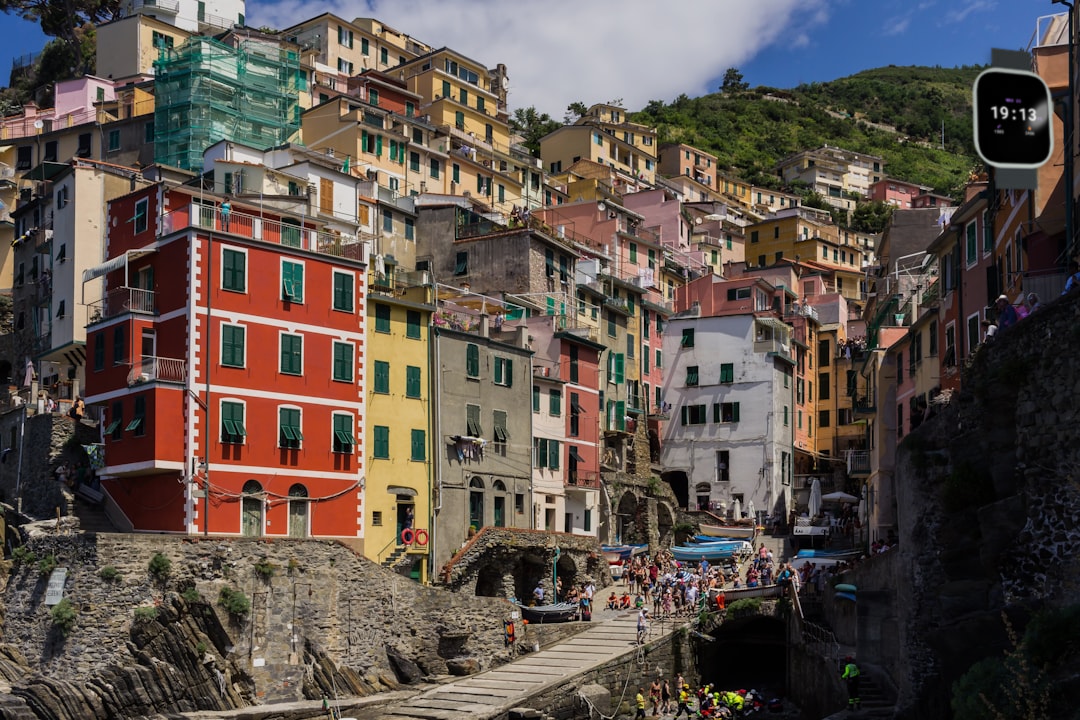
19:13
